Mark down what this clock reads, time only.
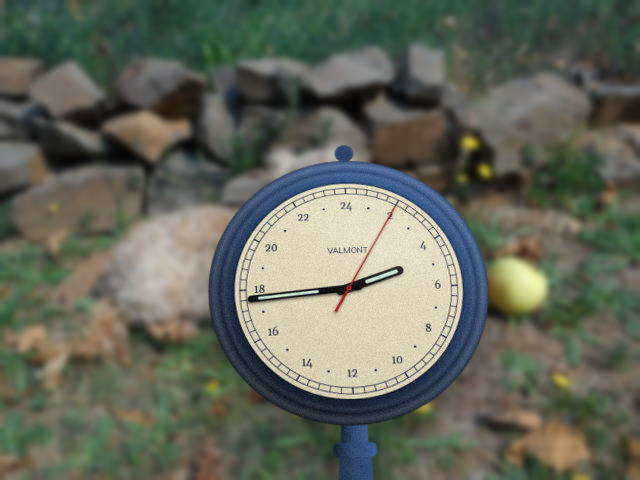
4:44:05
